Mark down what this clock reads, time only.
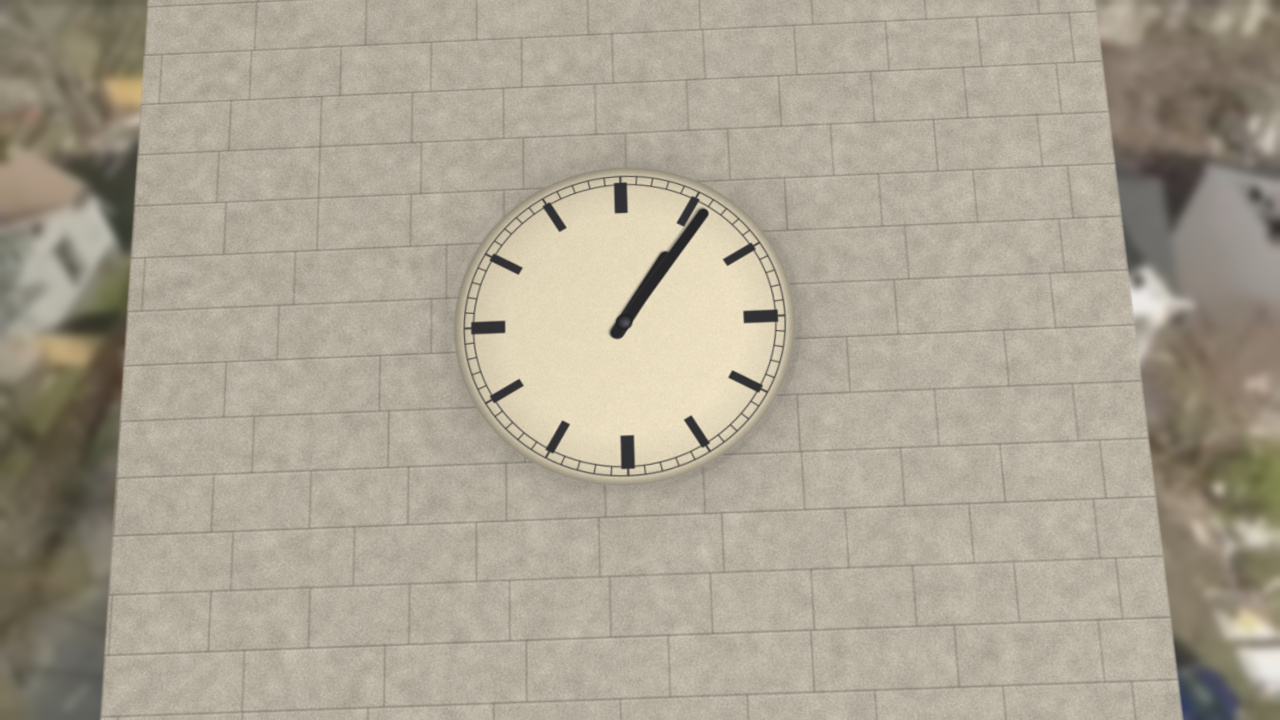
1:06
